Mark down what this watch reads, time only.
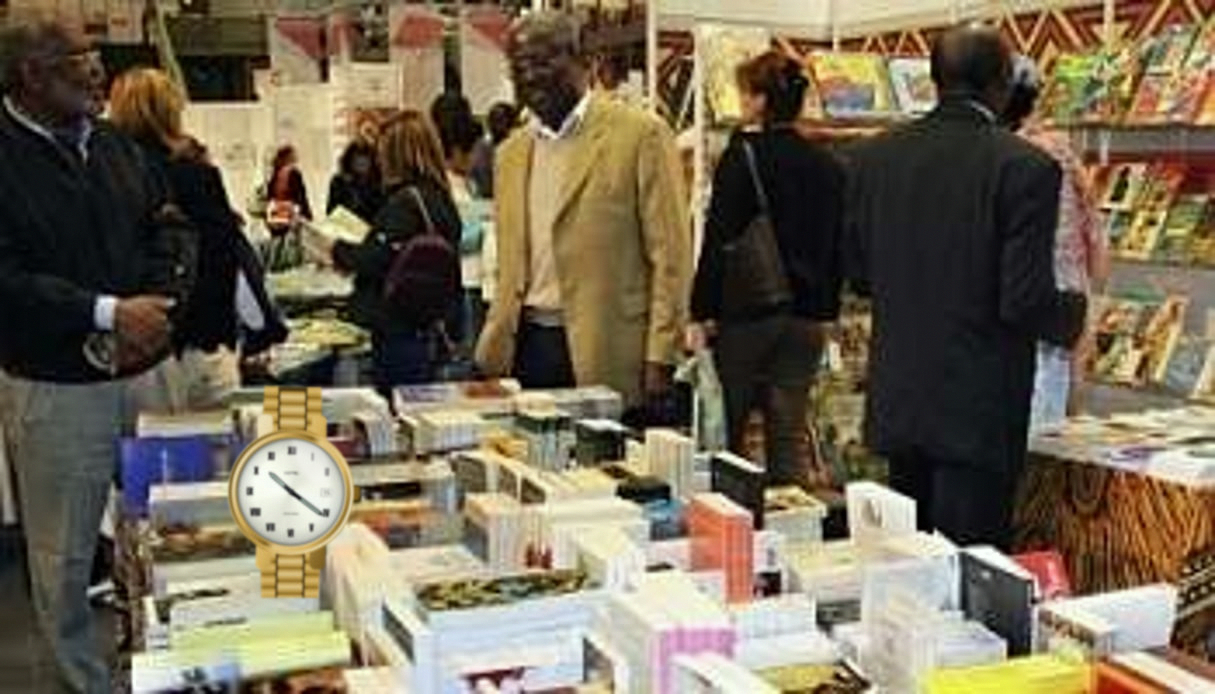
10:21
